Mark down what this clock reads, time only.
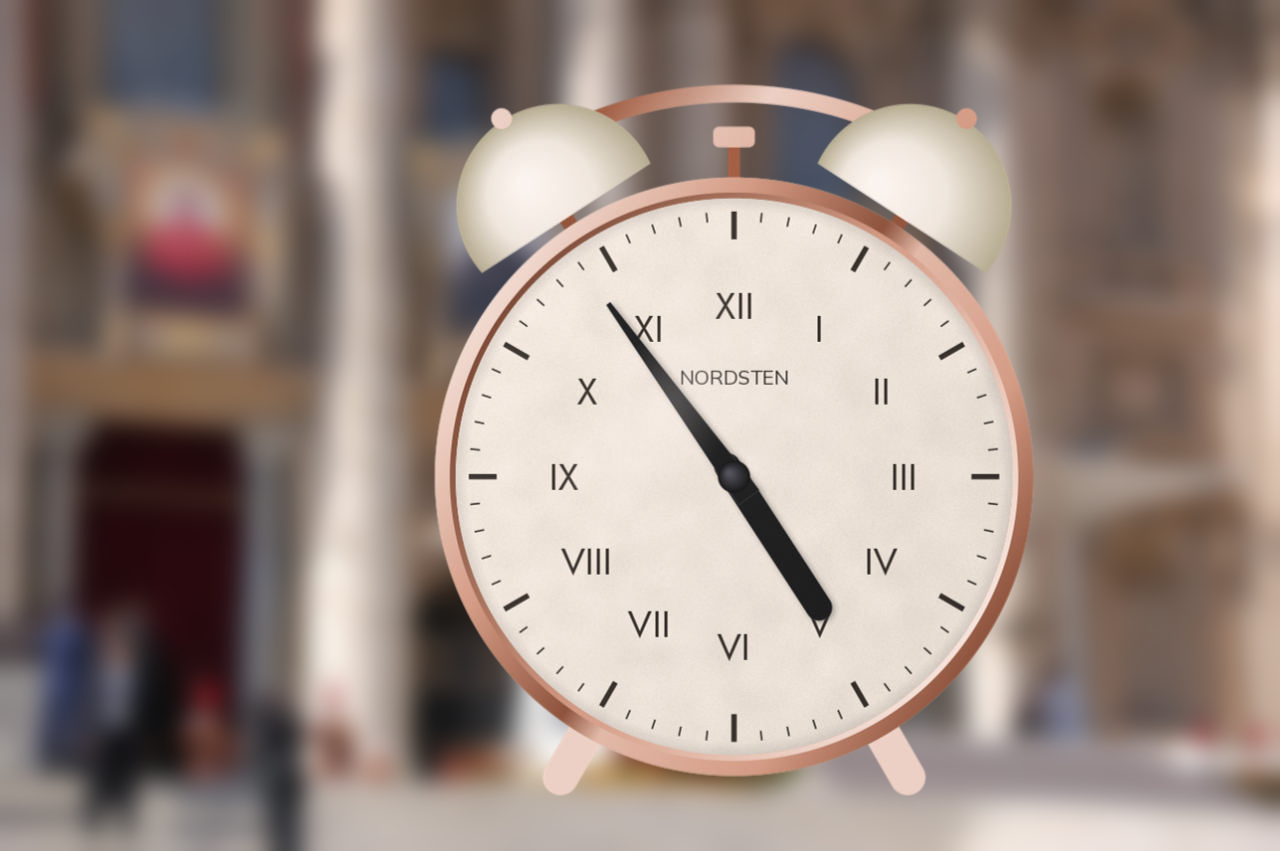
4:54
